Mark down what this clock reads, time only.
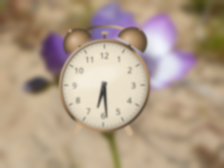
6:29
